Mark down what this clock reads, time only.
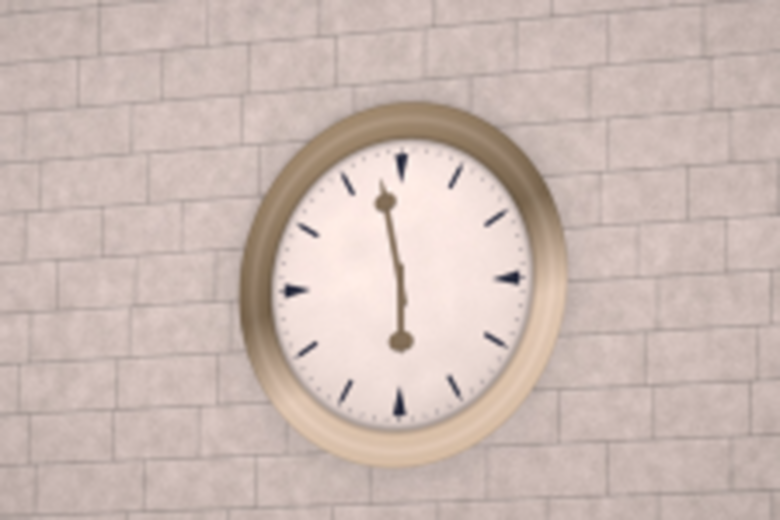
5:58
